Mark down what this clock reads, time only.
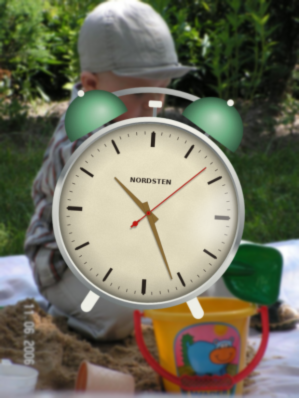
10:26:08
